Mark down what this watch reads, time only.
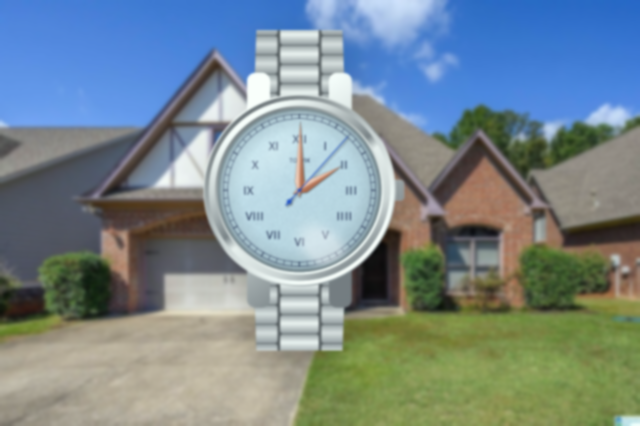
2:00:07
